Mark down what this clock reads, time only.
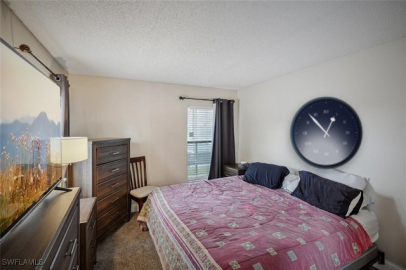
12:53
